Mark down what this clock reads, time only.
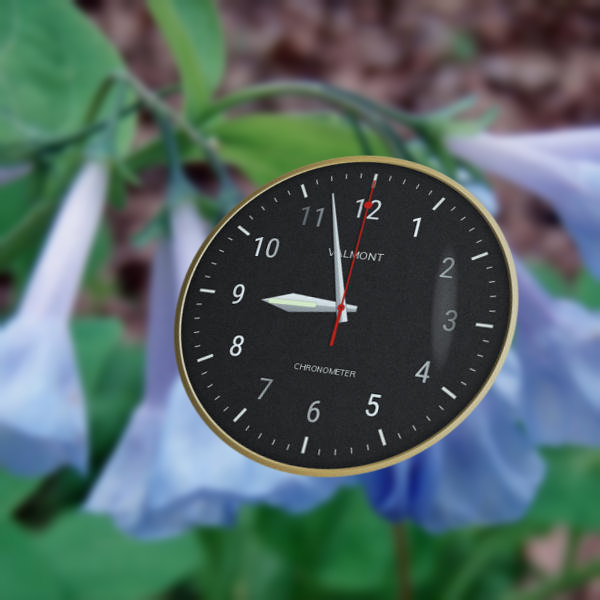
8:57:00
